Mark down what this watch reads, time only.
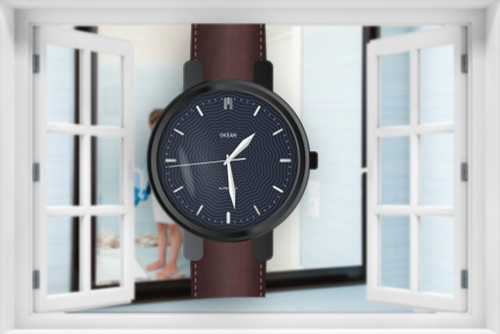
1:28:44
